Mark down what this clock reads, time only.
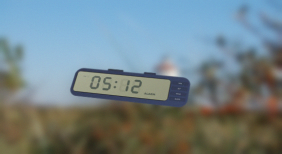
5:12
